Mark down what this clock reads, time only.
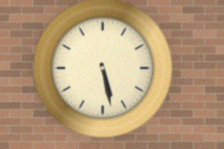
5:28
